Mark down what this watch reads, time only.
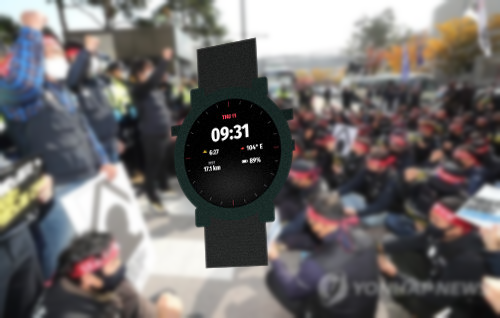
9:31
